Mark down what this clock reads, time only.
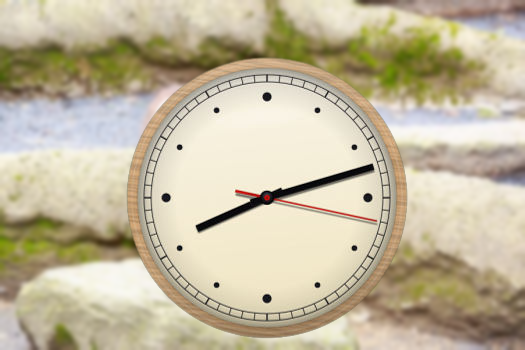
8:12:17
